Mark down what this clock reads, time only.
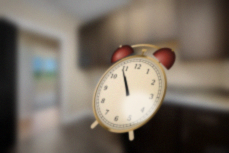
10:54
